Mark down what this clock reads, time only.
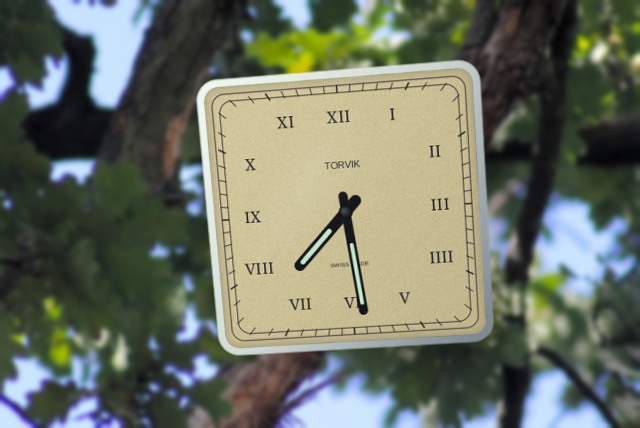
7:29
